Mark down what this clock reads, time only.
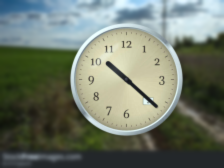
10:22
